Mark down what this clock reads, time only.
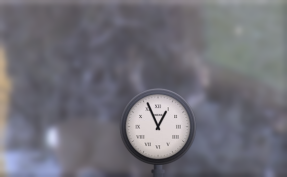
12:56
